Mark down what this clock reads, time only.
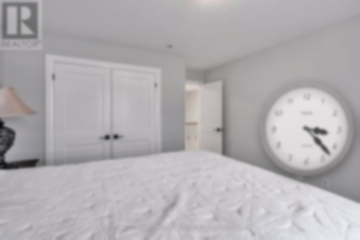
3:23
